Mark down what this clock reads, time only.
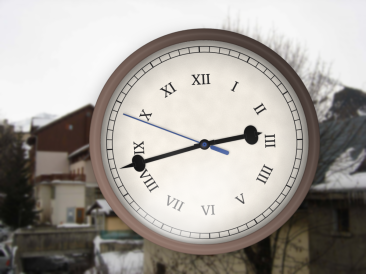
2:42:49
